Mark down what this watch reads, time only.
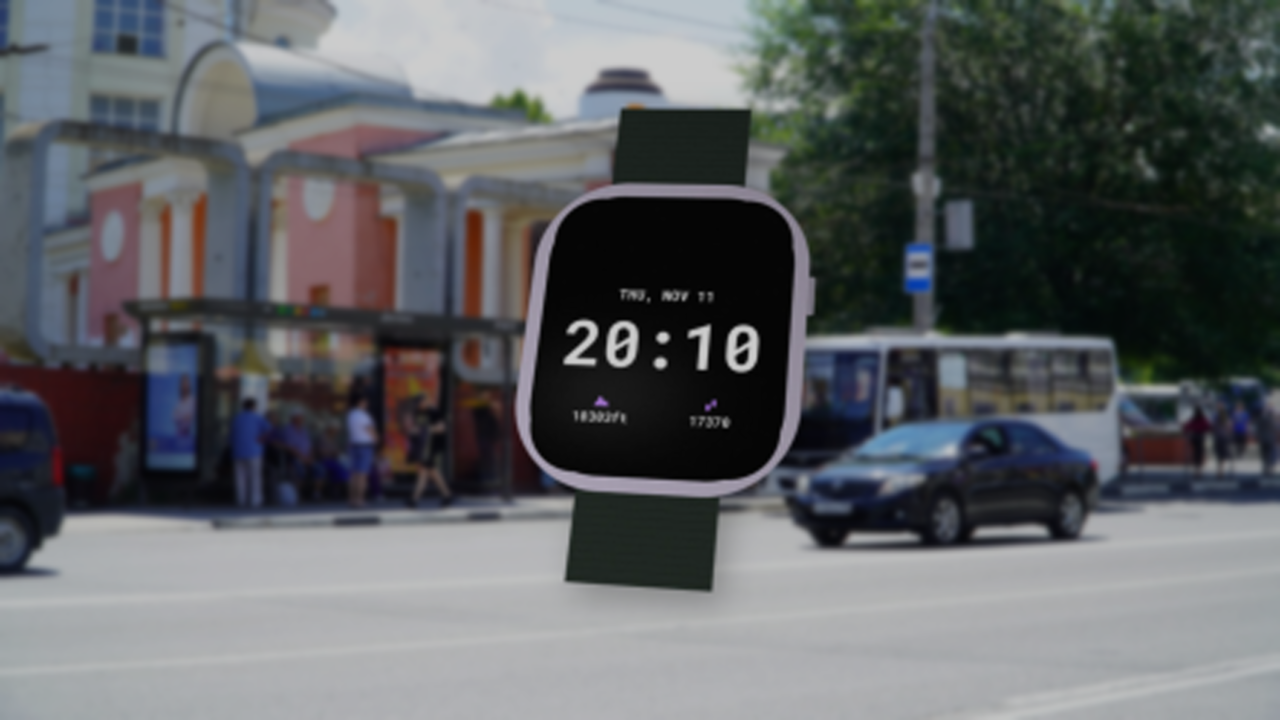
20:10
